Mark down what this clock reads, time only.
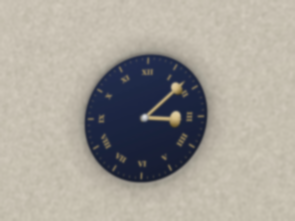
3:08
